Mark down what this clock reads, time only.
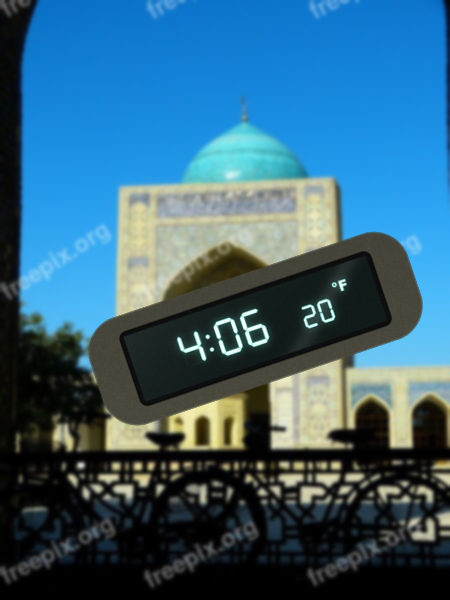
4:06
